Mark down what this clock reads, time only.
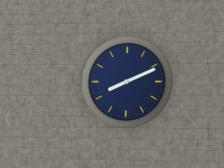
8:11
